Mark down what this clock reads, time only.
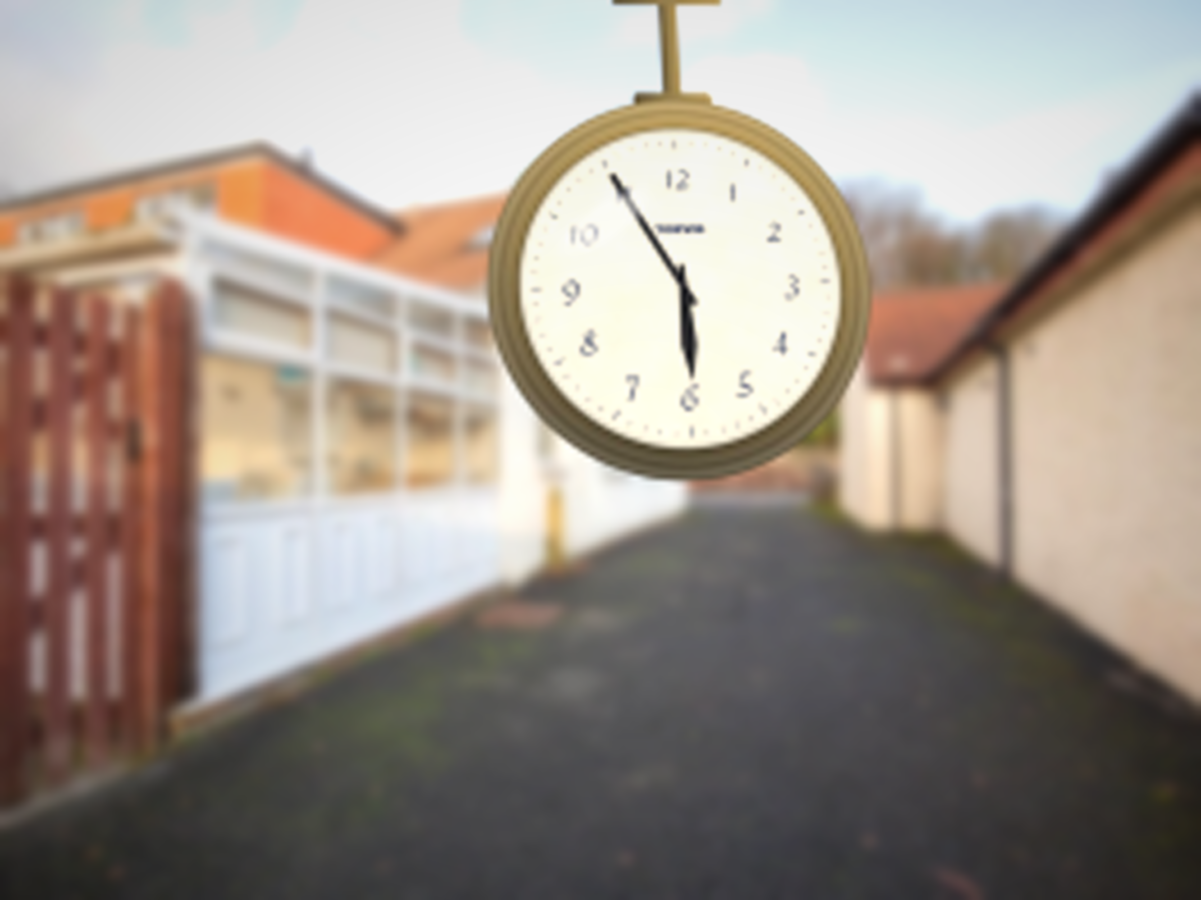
5:55
